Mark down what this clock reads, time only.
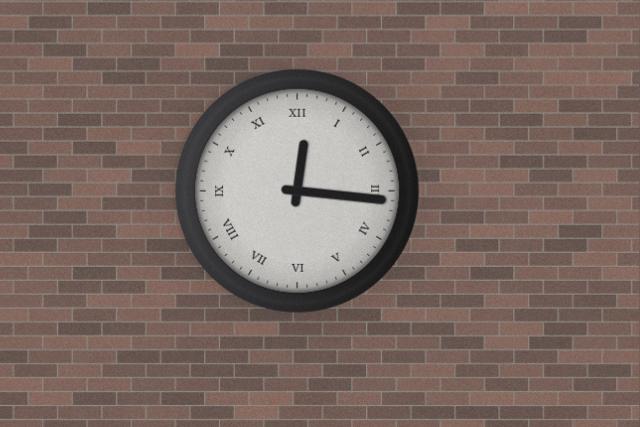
12:16
